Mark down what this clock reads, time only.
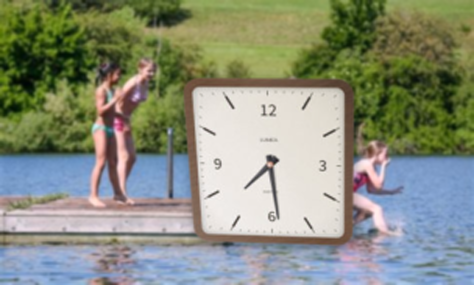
7:29
